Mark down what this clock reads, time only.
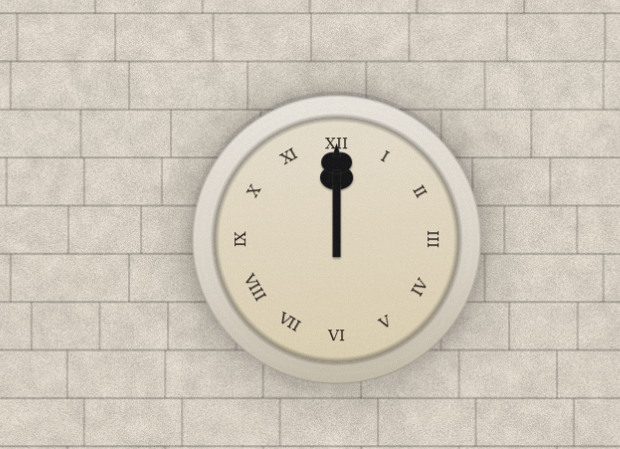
12:00
